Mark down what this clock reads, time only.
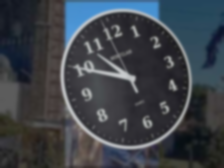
10:49:59
